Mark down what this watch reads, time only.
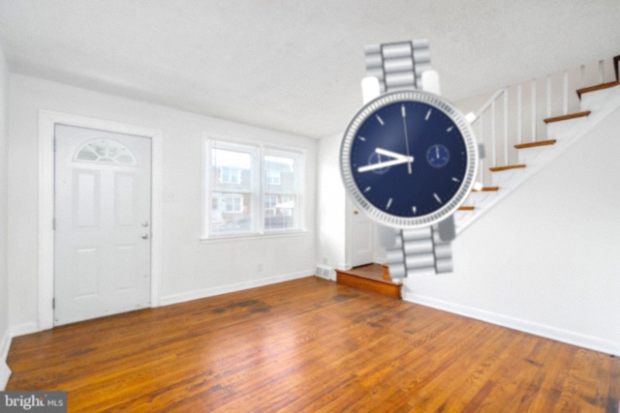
9:44
